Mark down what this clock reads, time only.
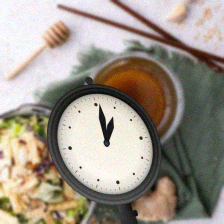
1:01
